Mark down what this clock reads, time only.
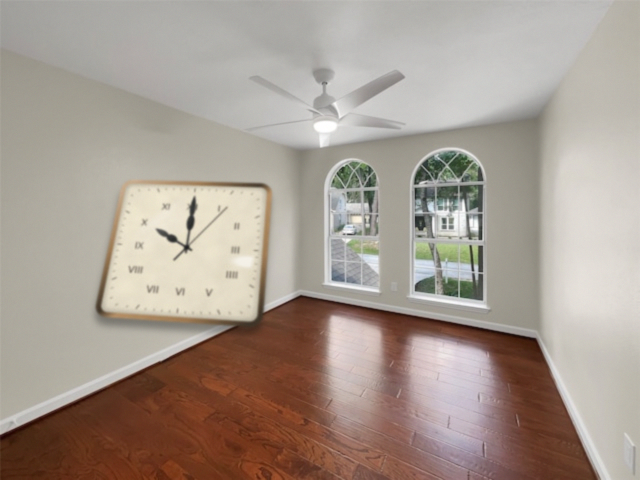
10:00:06
